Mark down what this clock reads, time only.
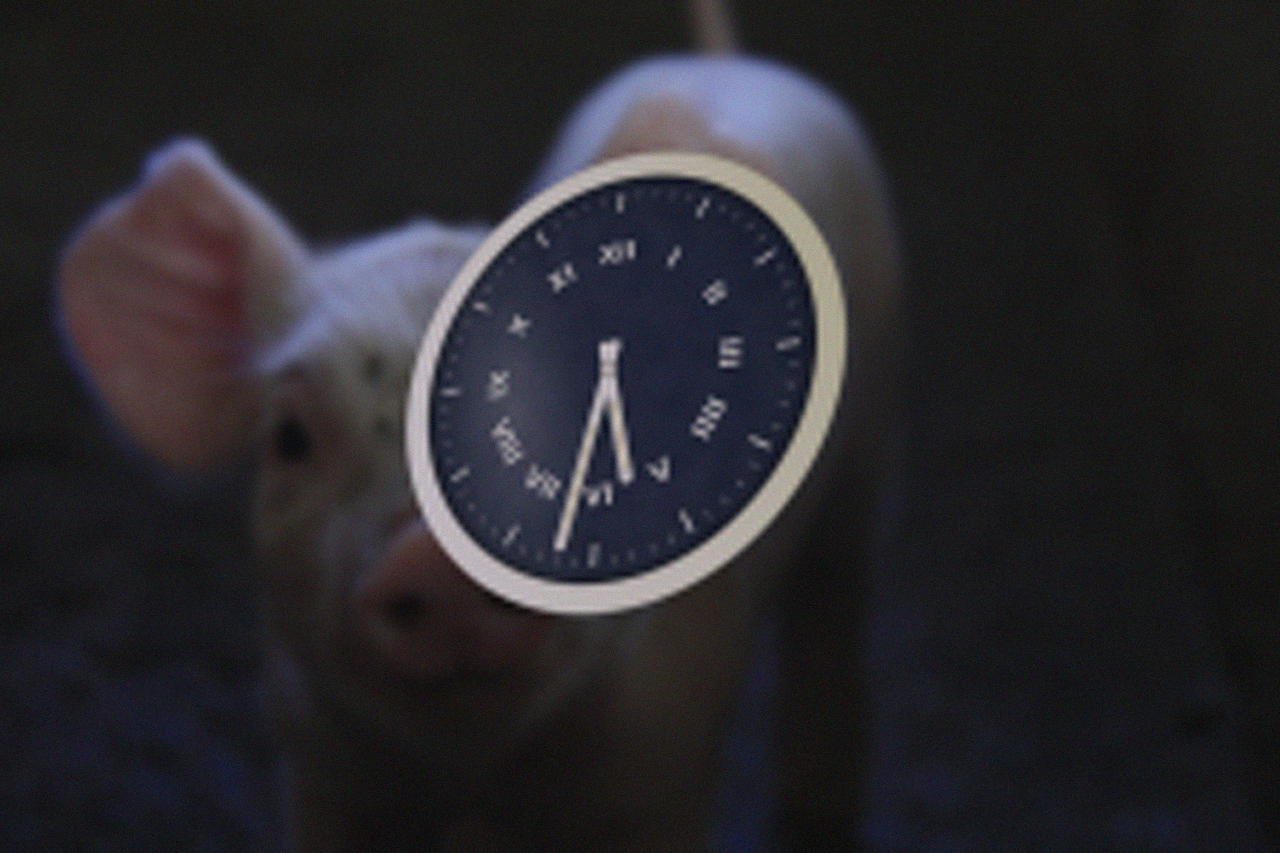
5:32
